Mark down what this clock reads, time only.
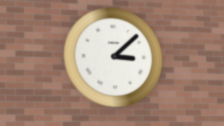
3:08
